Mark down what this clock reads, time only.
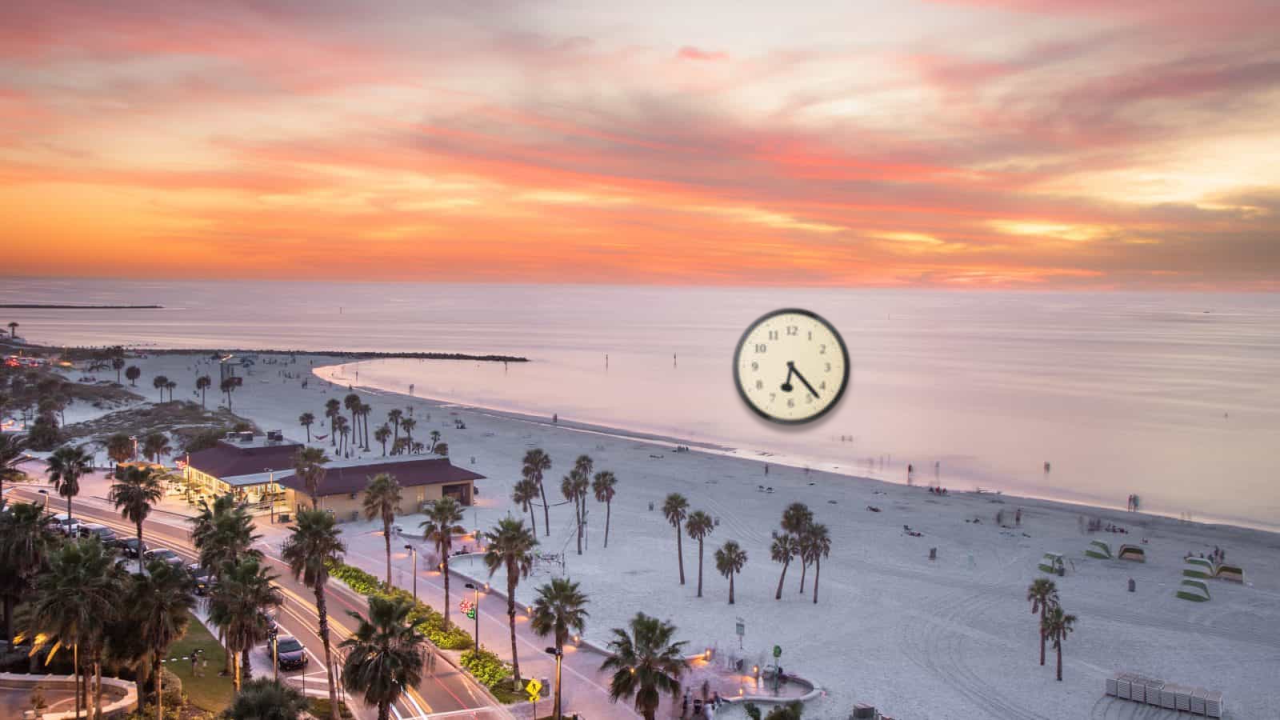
6:23
